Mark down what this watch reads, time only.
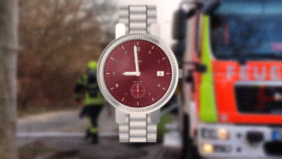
8:59
